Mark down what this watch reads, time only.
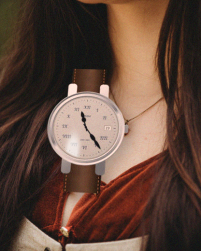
11:24
